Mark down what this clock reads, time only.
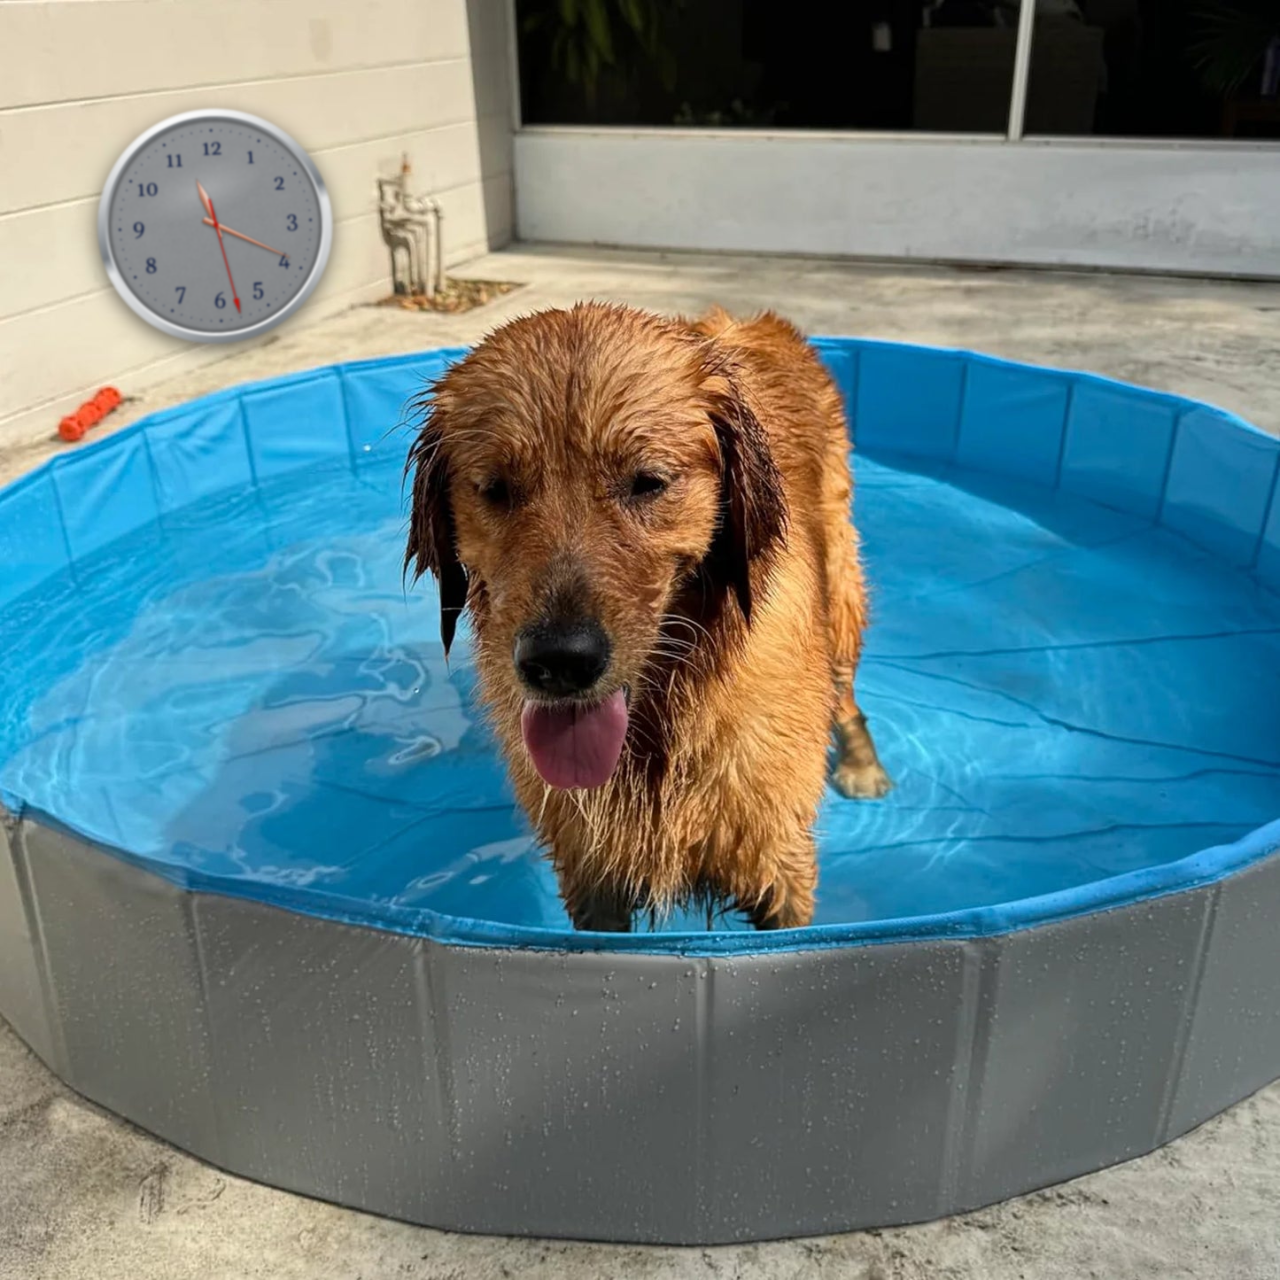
11:19:28
